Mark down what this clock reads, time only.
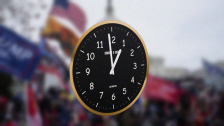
12:59
